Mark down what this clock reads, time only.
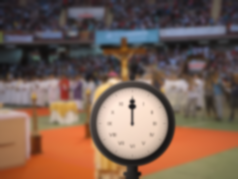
12:00
